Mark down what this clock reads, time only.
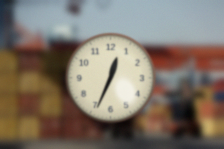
12:34
